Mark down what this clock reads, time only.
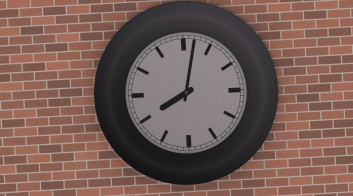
8:02
